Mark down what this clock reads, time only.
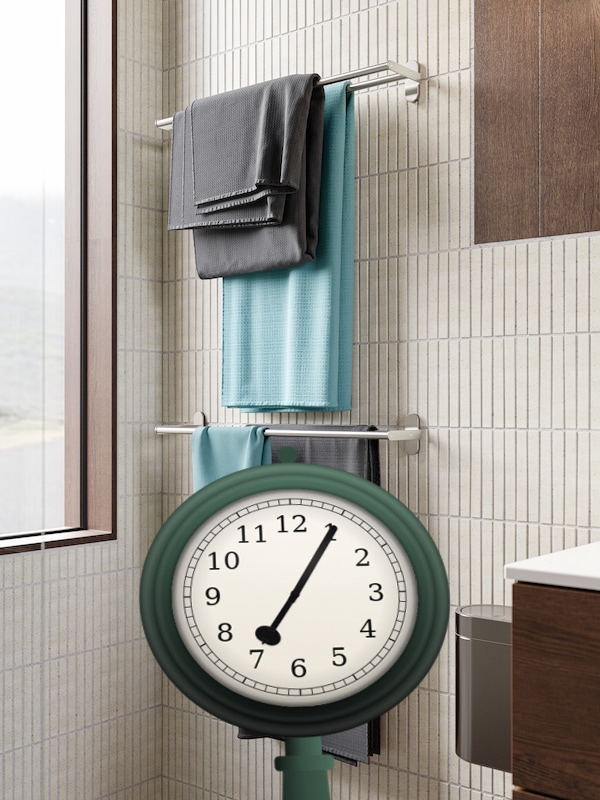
7:05
